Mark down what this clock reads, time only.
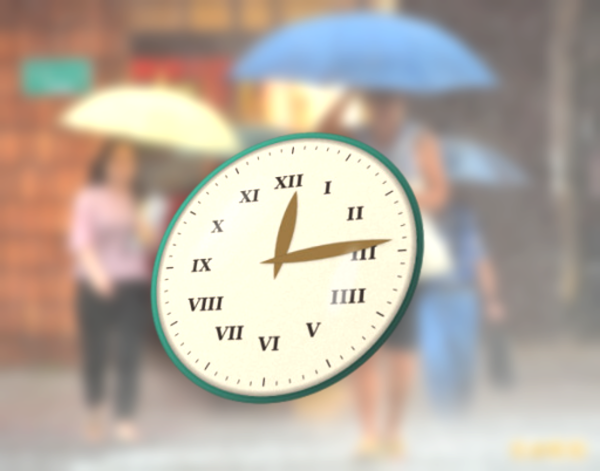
12:14
